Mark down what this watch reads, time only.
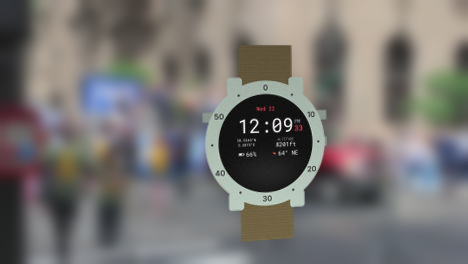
12:09:33
